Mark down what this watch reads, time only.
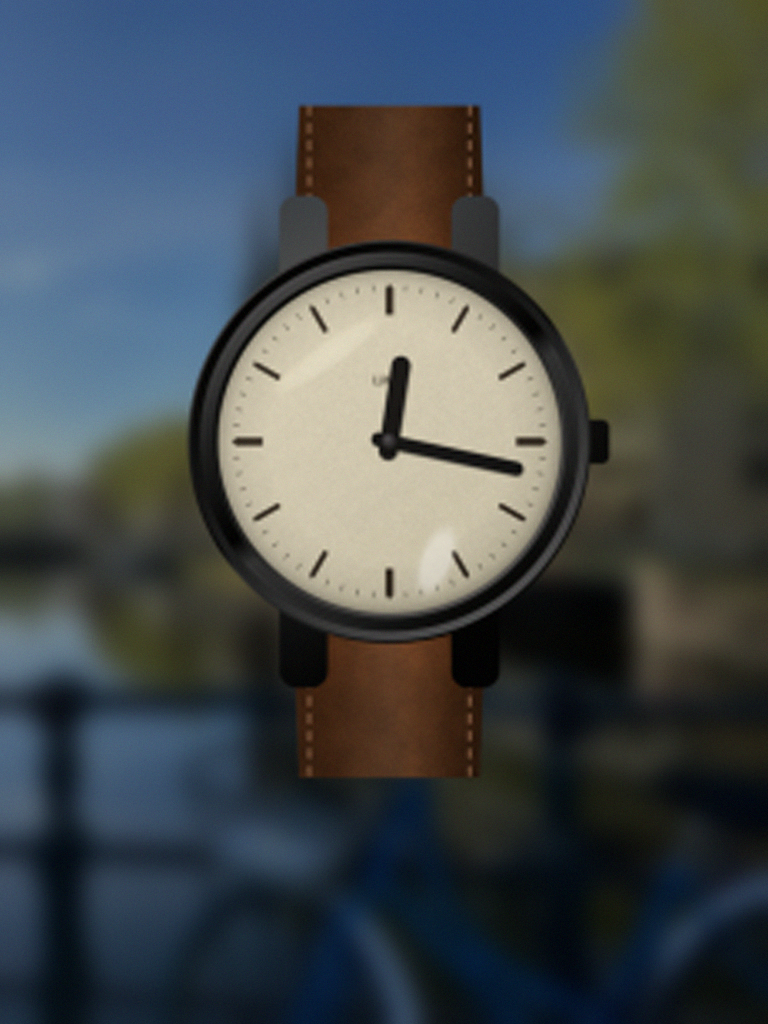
12:17
